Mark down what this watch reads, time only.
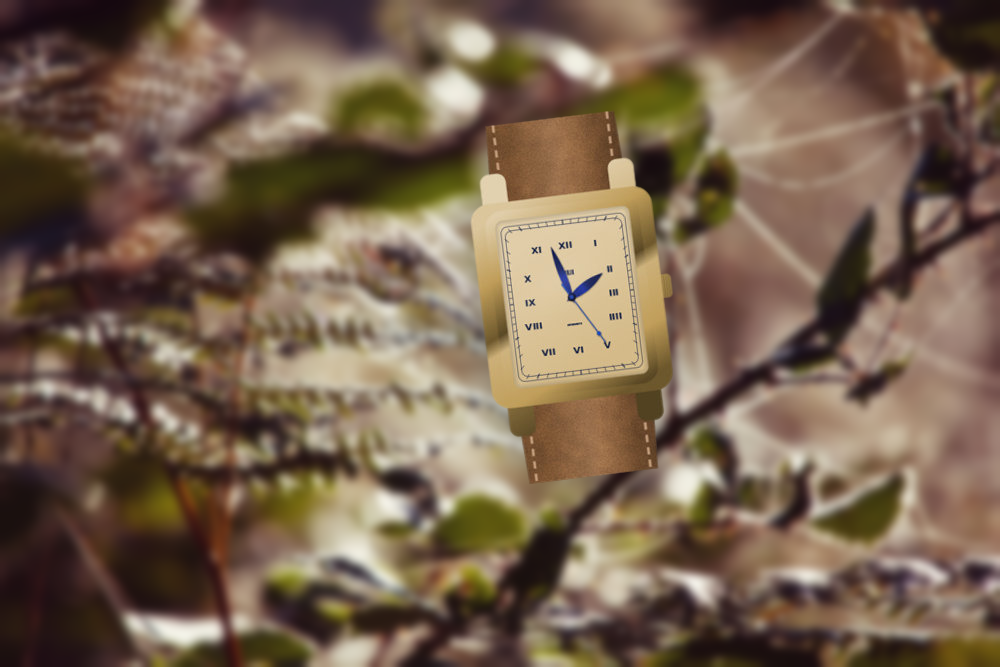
1:57:25
